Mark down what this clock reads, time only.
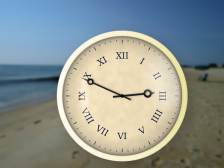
2:49
